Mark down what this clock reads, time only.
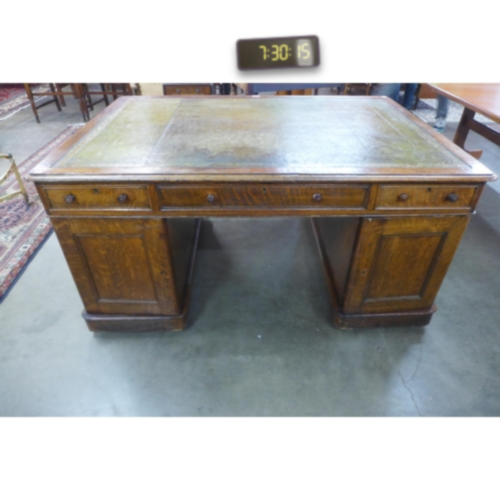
7:30:15
